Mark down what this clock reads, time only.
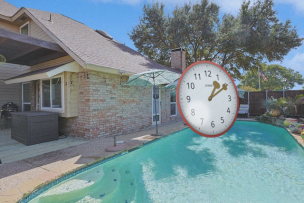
1:10
